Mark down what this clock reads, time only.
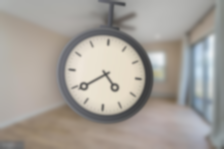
4:39
